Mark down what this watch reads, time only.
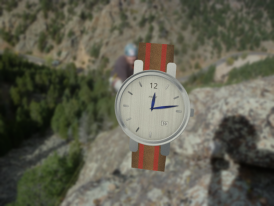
12:13
